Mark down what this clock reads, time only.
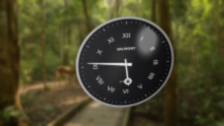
5:46
